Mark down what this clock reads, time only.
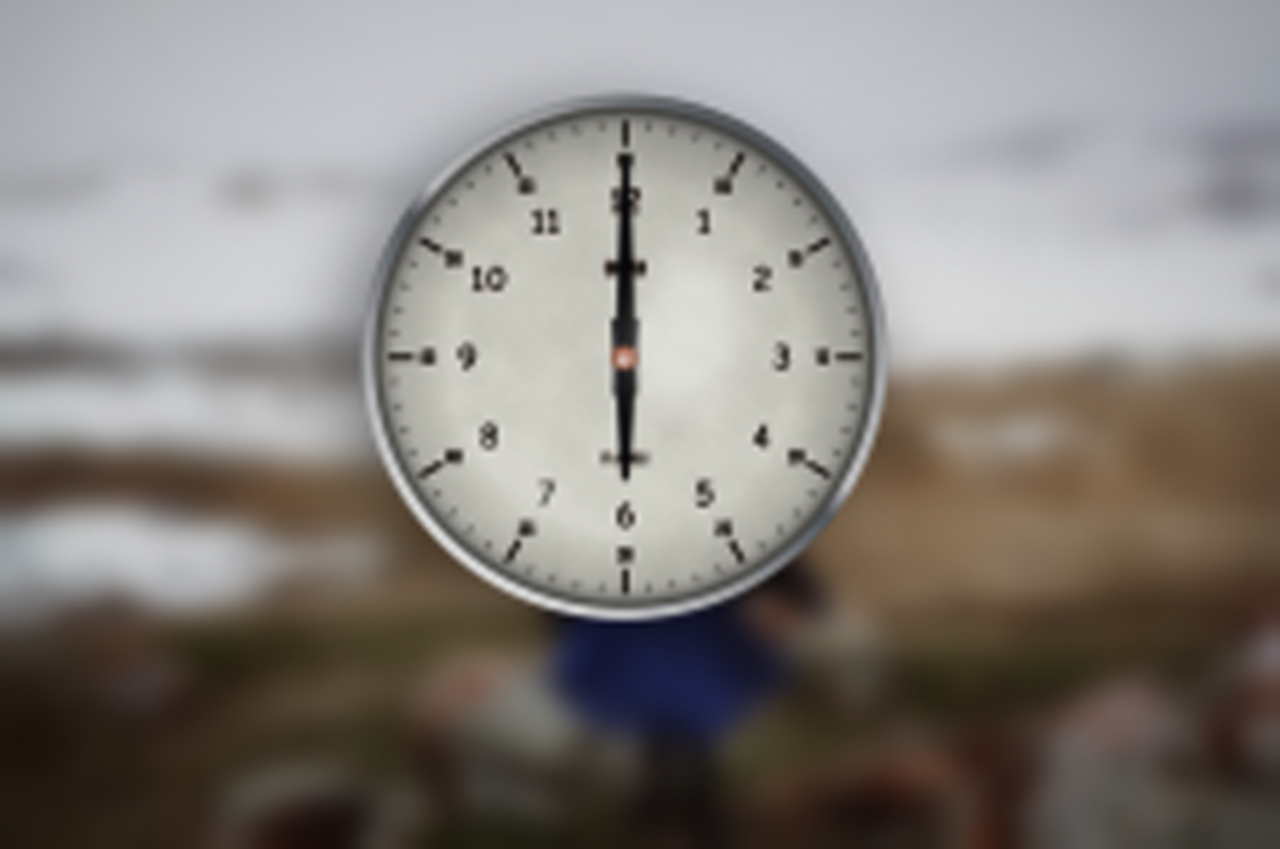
6:00
